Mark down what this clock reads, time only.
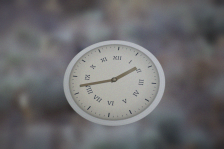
1:42
